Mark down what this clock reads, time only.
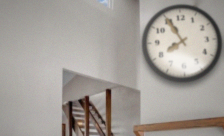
7:55
